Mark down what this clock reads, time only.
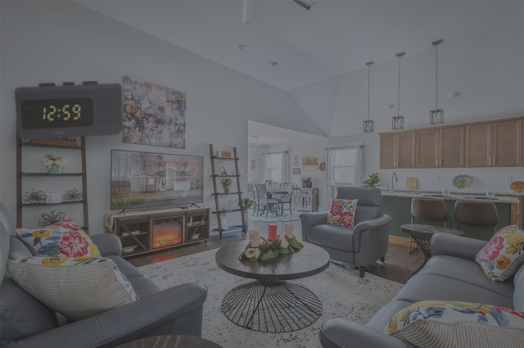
12:59
